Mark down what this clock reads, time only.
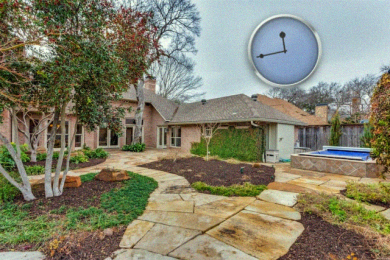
11:43
